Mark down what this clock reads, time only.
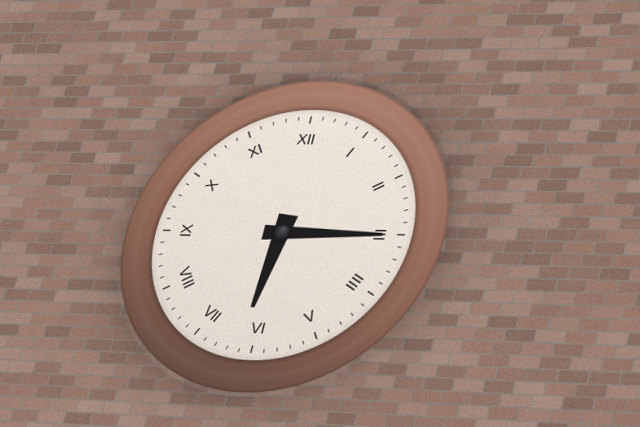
6:15
